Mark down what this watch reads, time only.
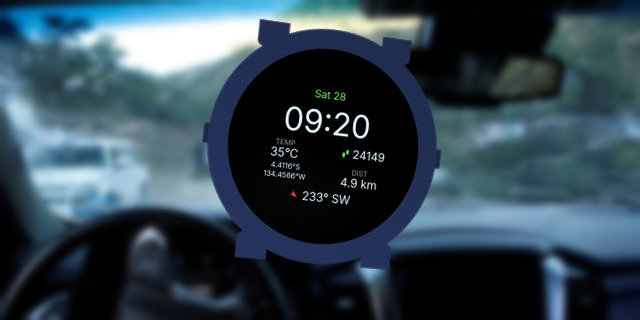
9:20
